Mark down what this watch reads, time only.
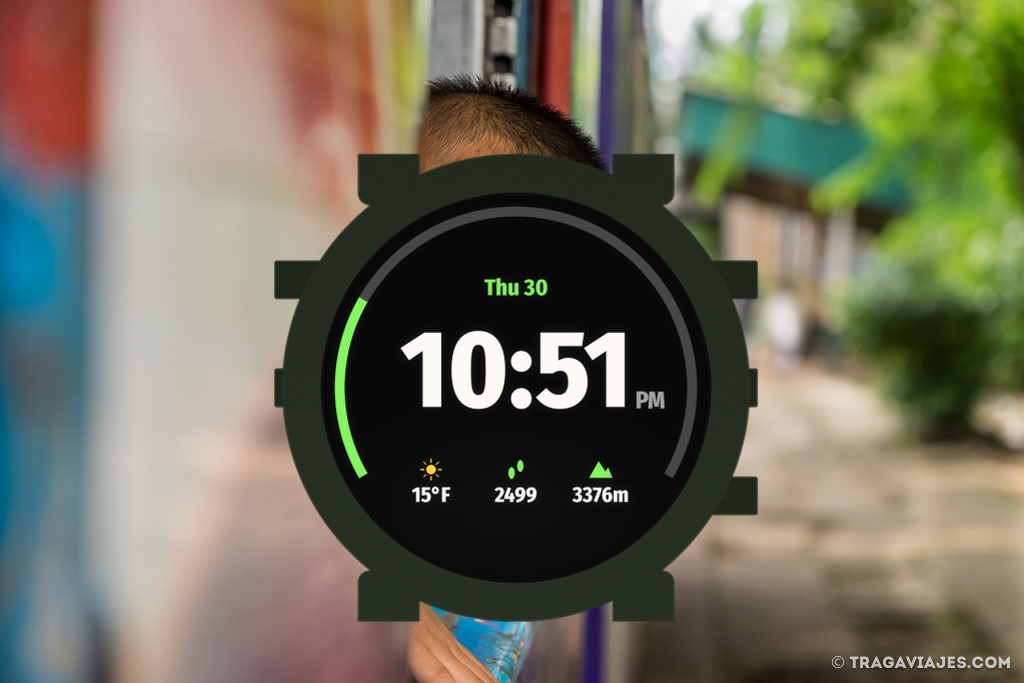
10:51
